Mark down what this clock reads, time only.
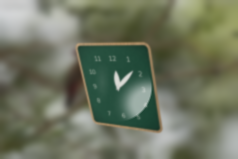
12:08
